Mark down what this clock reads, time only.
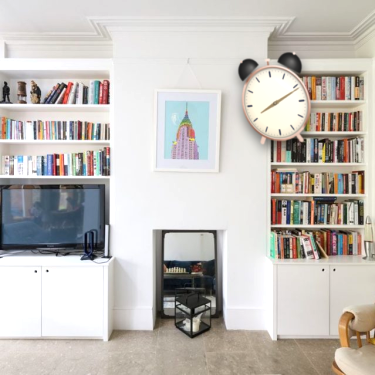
8:11
